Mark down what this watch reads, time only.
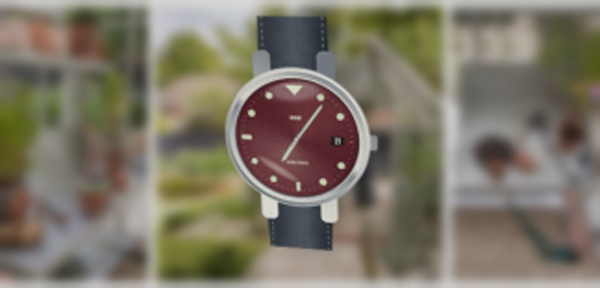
7:06
